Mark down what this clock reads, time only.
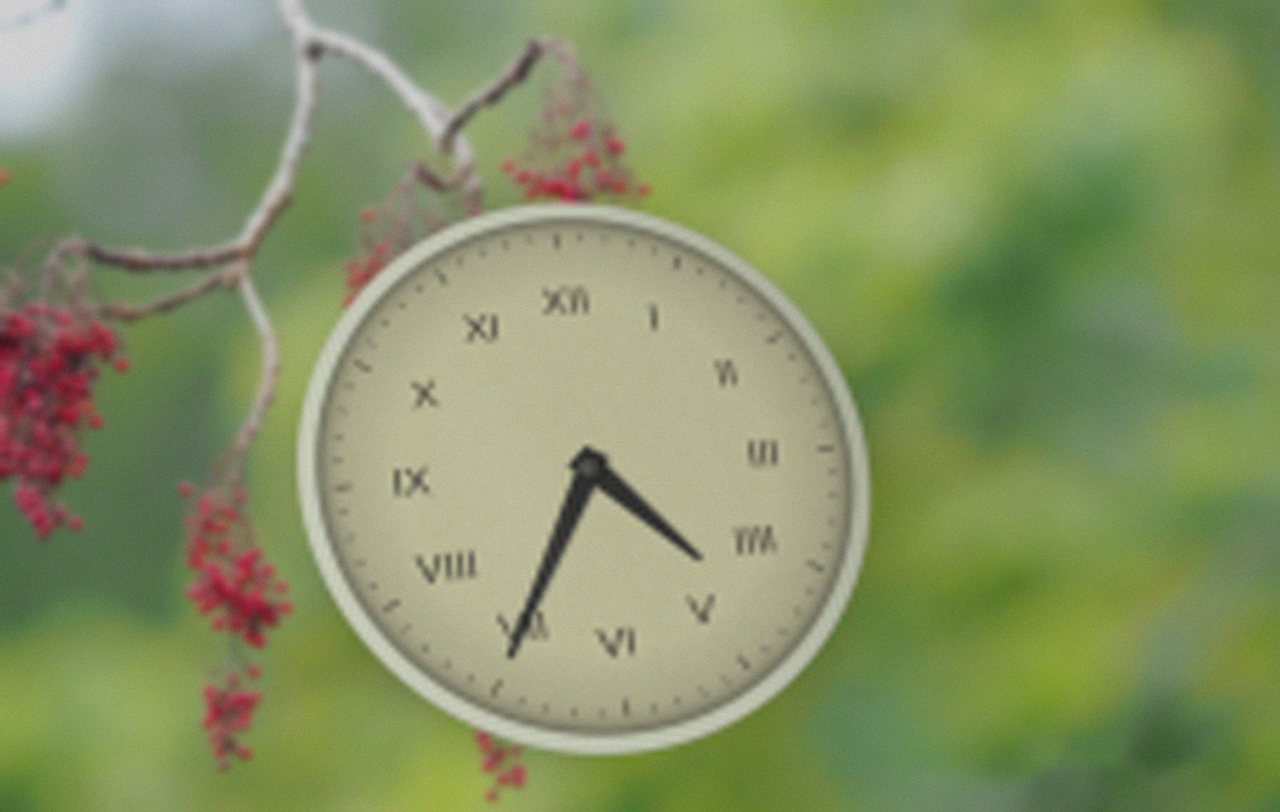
4:35
